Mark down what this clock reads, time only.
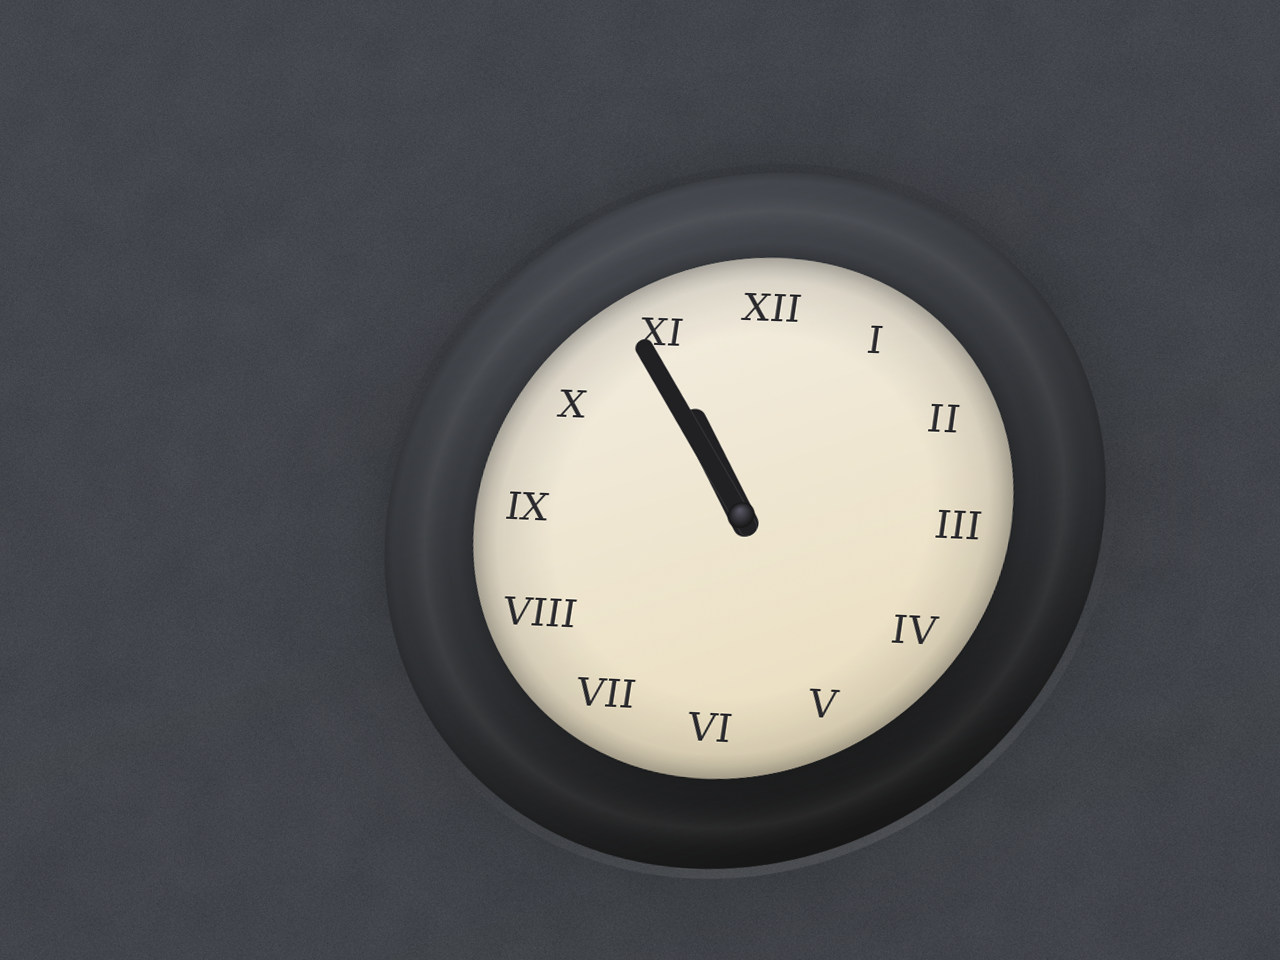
10:54
